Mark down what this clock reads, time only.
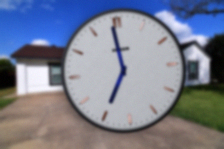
6:59
